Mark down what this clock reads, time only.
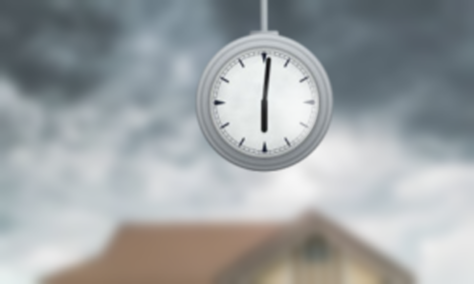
6:01
